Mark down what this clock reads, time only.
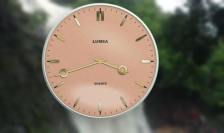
3:42
